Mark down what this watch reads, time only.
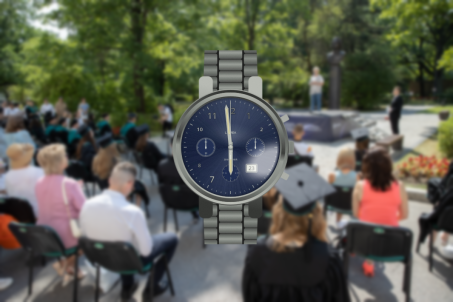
5:59
